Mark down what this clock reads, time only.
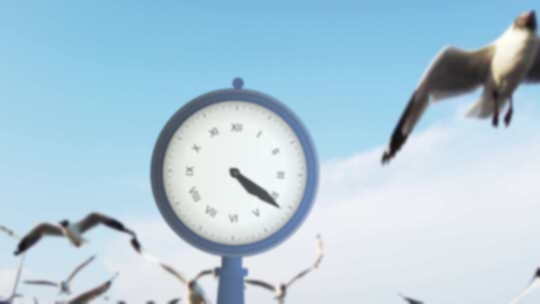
4:21
